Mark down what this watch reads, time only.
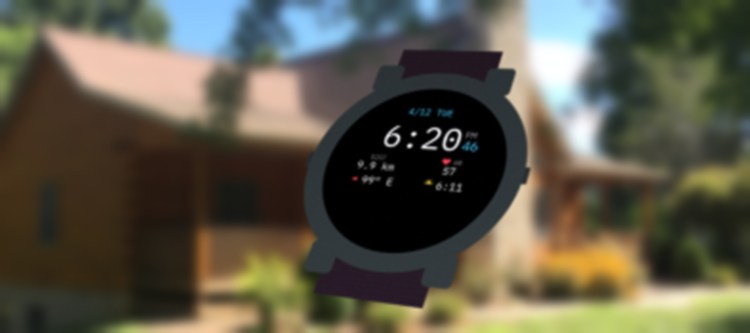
6:20
